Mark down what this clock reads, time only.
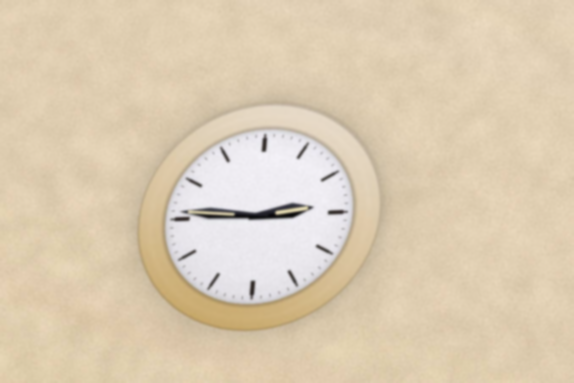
2:46
